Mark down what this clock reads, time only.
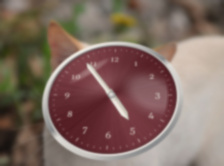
4:54
